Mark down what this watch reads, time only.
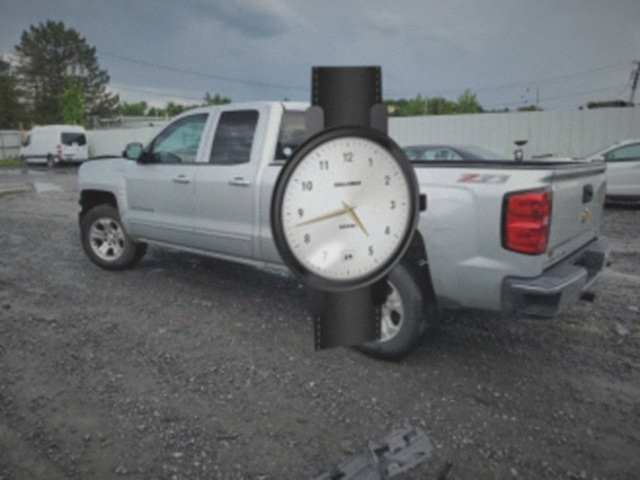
4:43
